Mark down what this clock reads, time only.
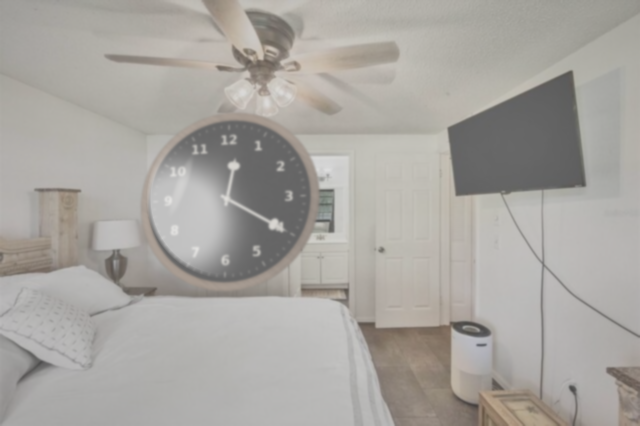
12:20
